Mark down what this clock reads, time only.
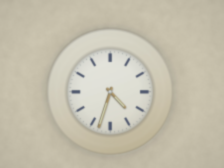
4:33
